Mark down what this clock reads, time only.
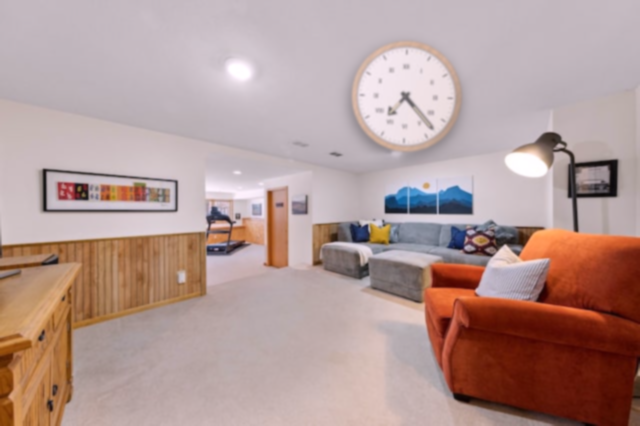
7:23
